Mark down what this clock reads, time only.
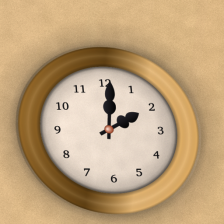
2:01
